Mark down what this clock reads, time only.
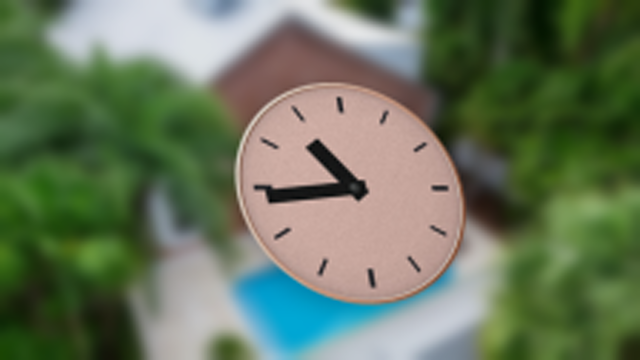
10:44
